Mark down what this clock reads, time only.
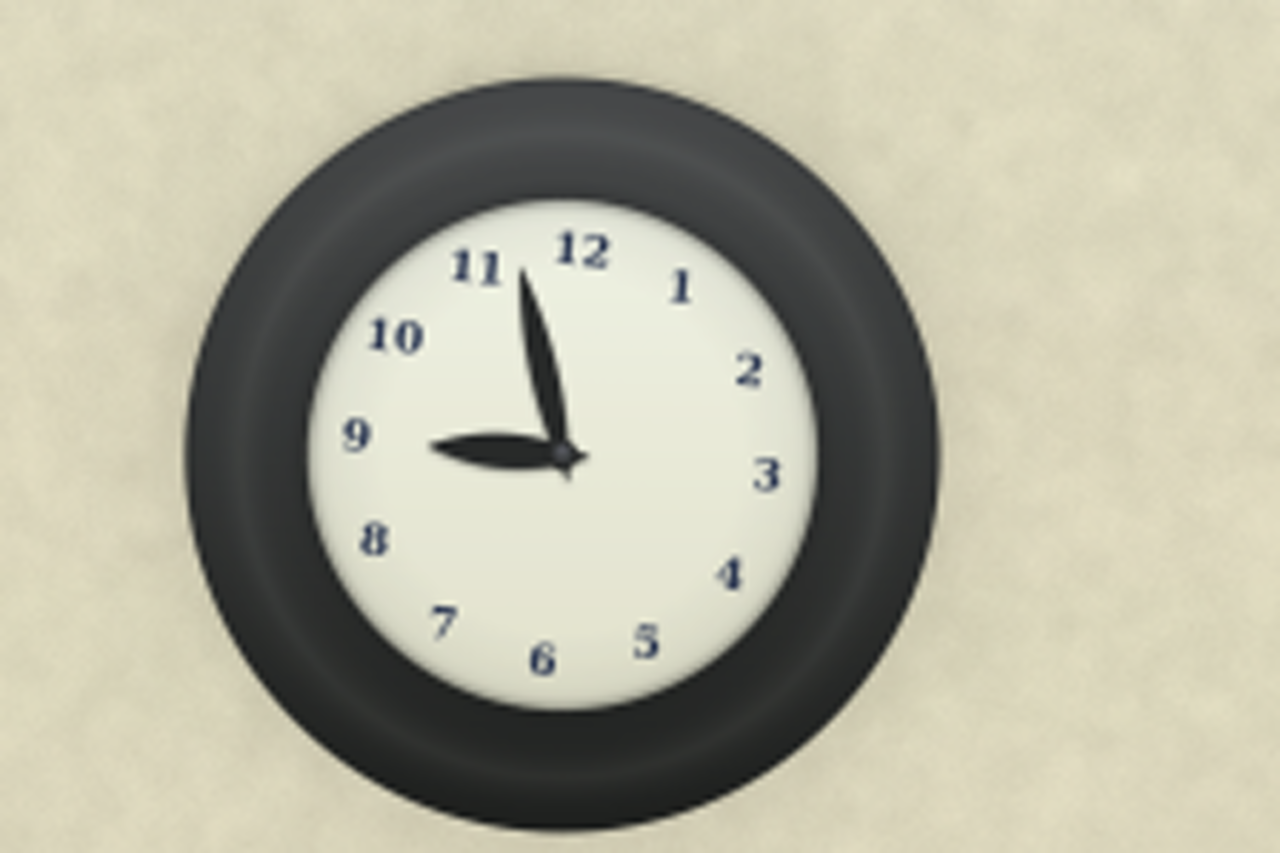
8:57
